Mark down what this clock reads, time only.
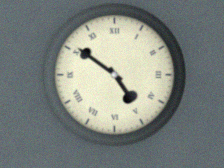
4:51
